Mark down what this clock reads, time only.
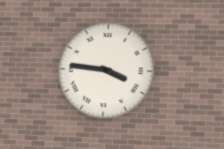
3:46
